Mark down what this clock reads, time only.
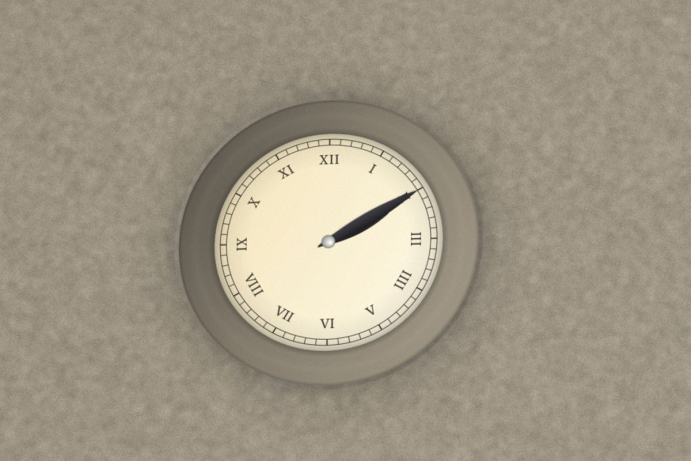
2:10
